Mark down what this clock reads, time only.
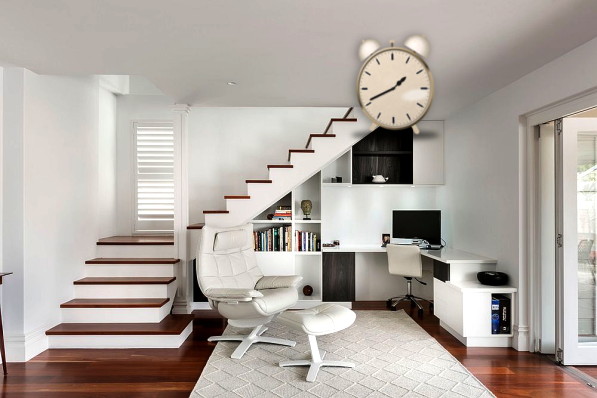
1:41
